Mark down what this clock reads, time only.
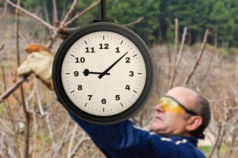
9:08
